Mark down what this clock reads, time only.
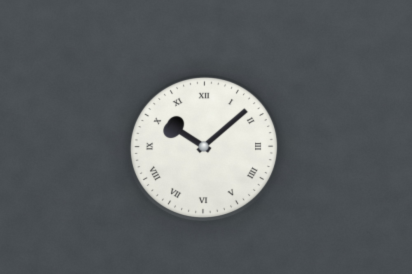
10:08
